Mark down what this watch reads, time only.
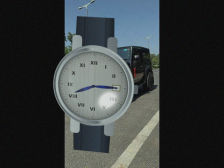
8:15
